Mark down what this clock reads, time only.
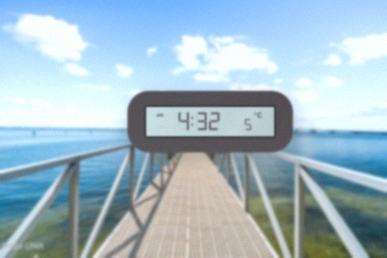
4:32
